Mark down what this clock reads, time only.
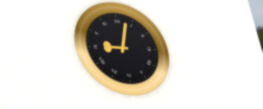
9:03
